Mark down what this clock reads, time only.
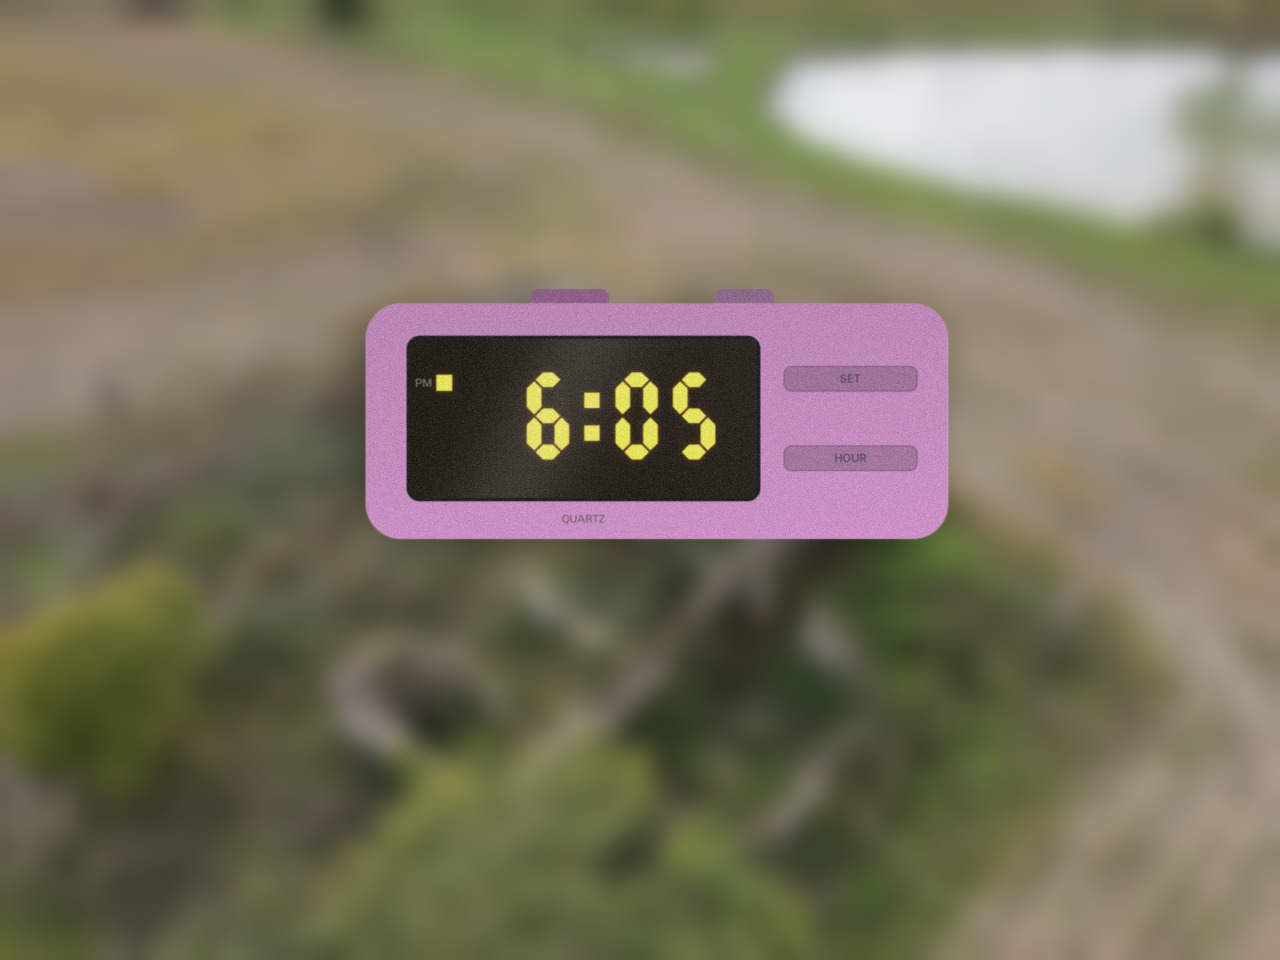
6:05
